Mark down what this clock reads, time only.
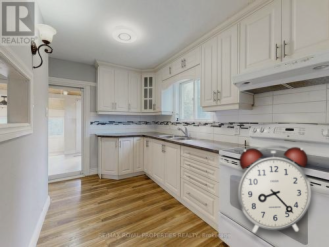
8:23
